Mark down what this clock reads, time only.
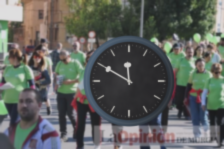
11:50
